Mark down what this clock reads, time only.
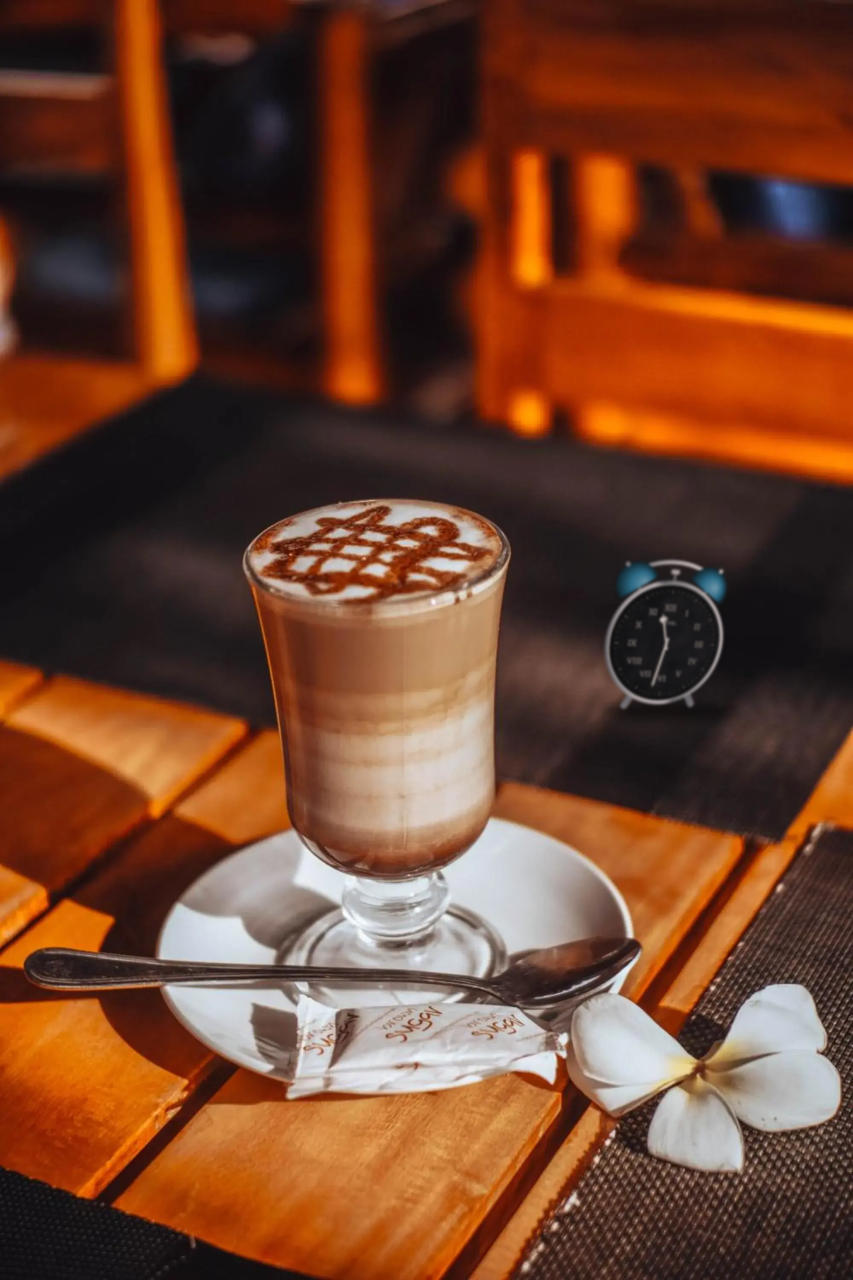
11:32
